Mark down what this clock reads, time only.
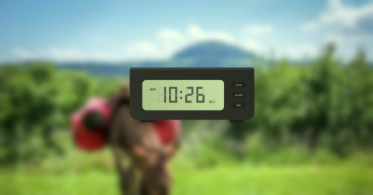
10:26
